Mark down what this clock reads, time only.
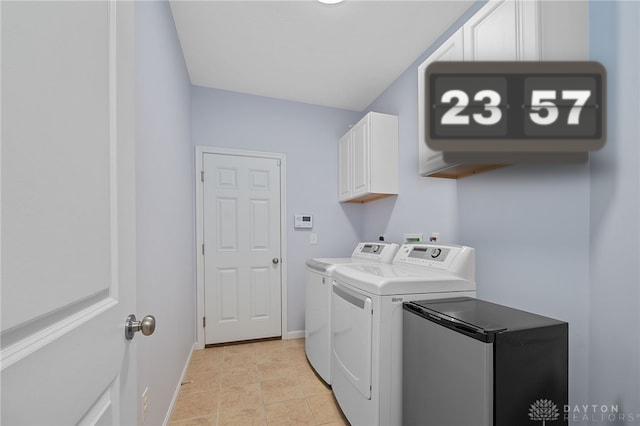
23:57
